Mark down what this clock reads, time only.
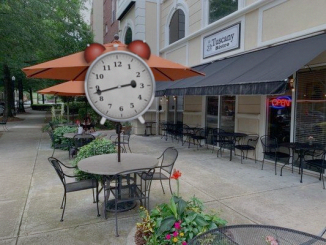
2:43
